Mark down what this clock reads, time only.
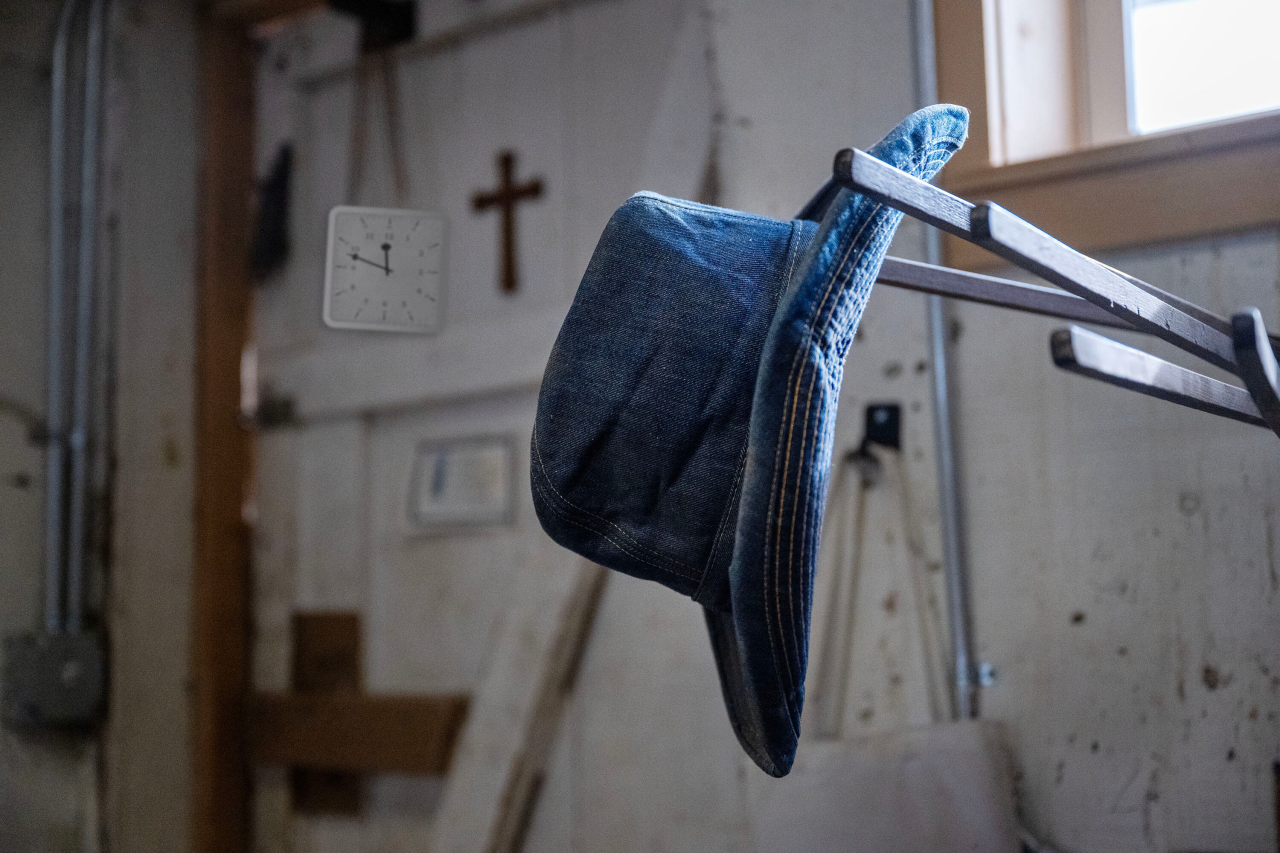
11:48
